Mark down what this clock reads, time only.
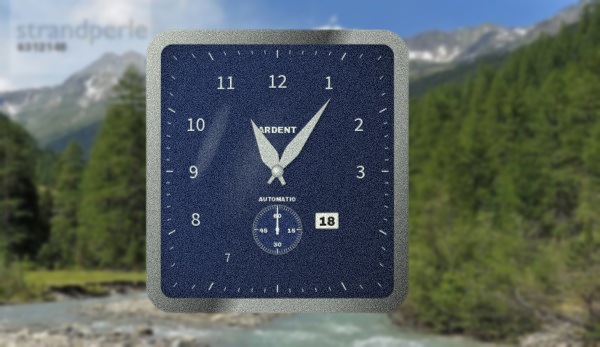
11:06
